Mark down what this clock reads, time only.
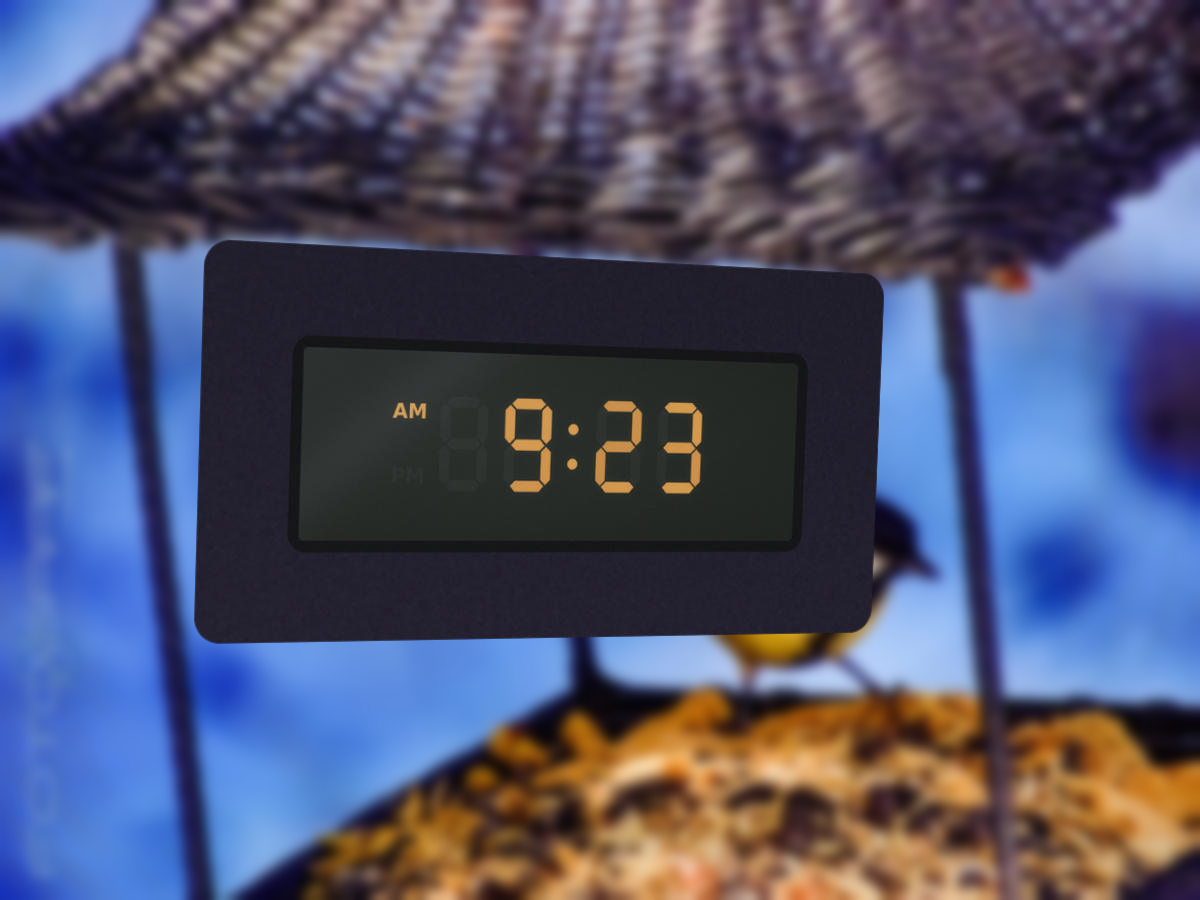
9:23
